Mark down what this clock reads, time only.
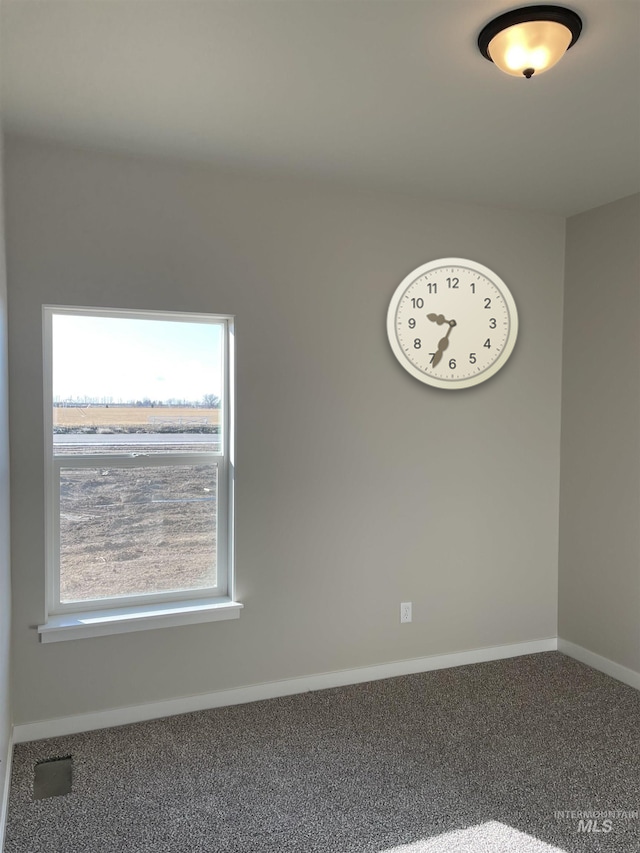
9:34
